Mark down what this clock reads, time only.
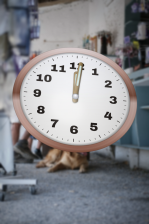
12:01
